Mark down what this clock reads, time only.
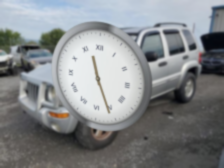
11:26
